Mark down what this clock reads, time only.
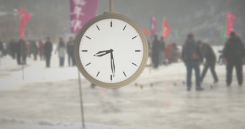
8:29
